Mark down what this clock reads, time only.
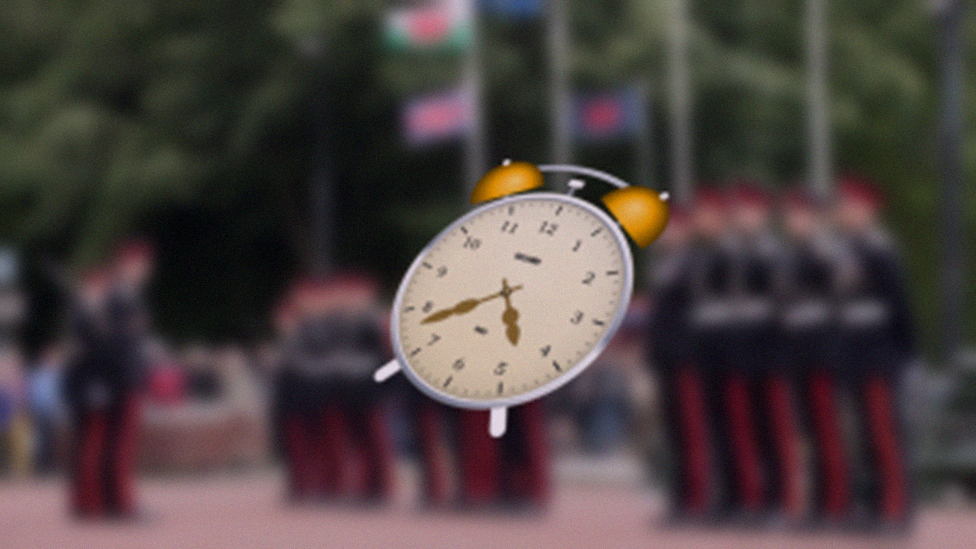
4:38
